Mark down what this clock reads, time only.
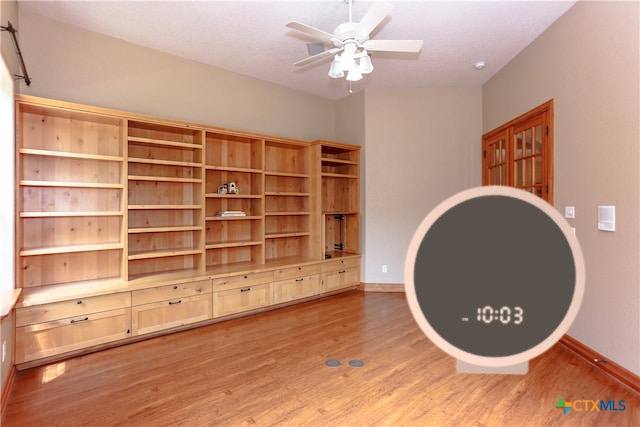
10:03
